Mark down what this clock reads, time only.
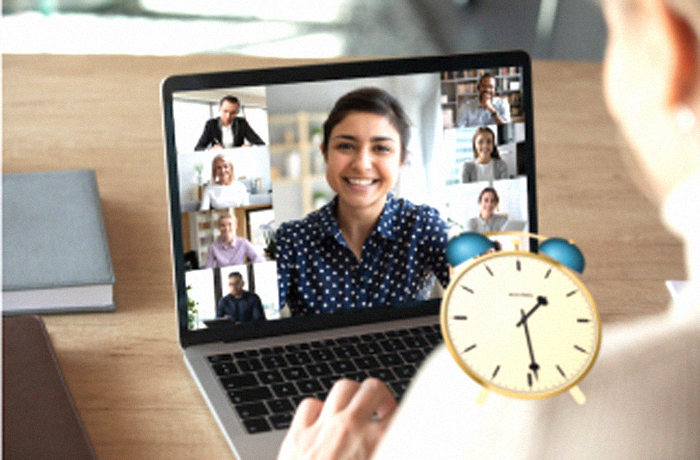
1:29
